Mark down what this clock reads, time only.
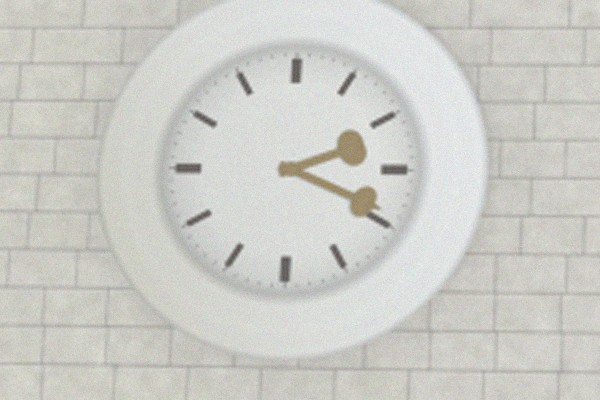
2:19
